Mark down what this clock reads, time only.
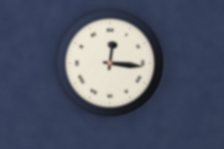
12:16
